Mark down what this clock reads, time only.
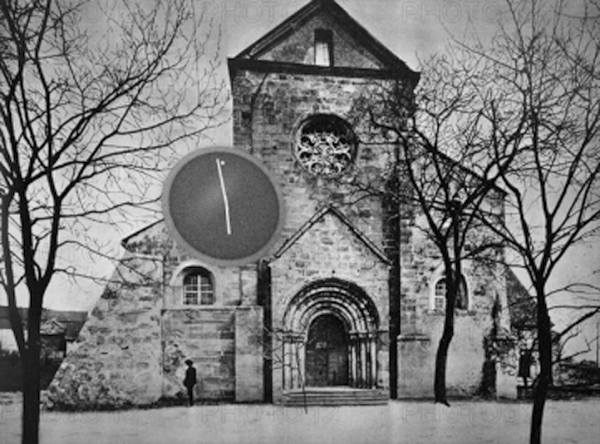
5:59
